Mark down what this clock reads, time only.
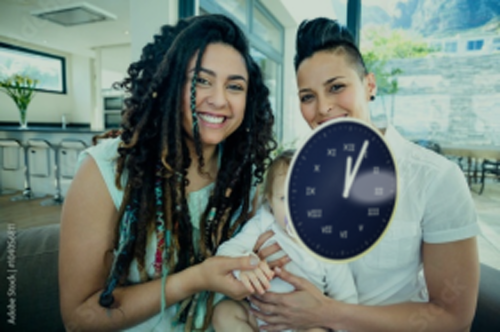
12:04
